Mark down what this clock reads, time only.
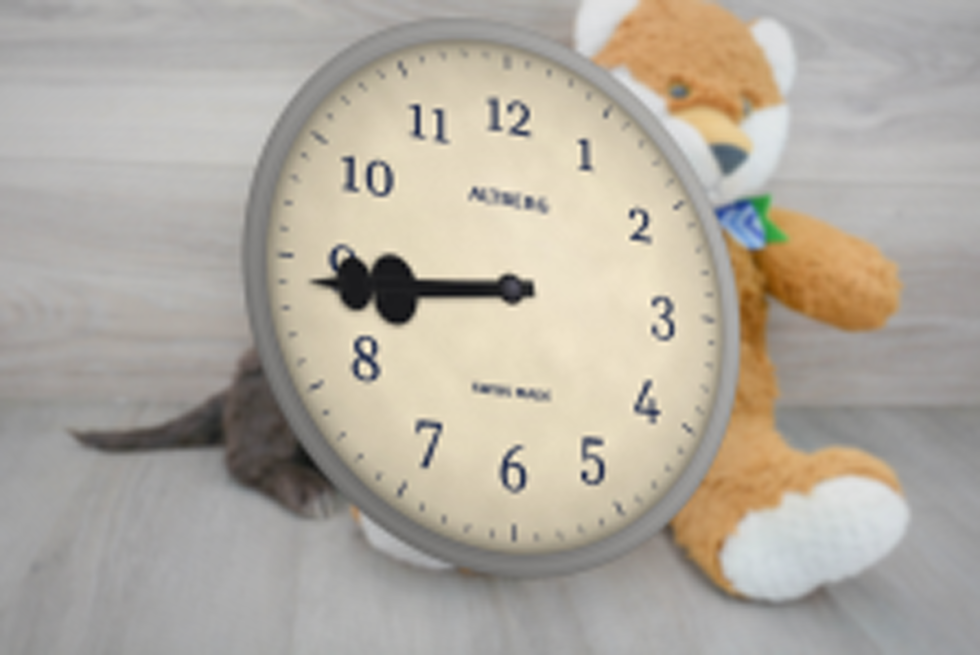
8:44
